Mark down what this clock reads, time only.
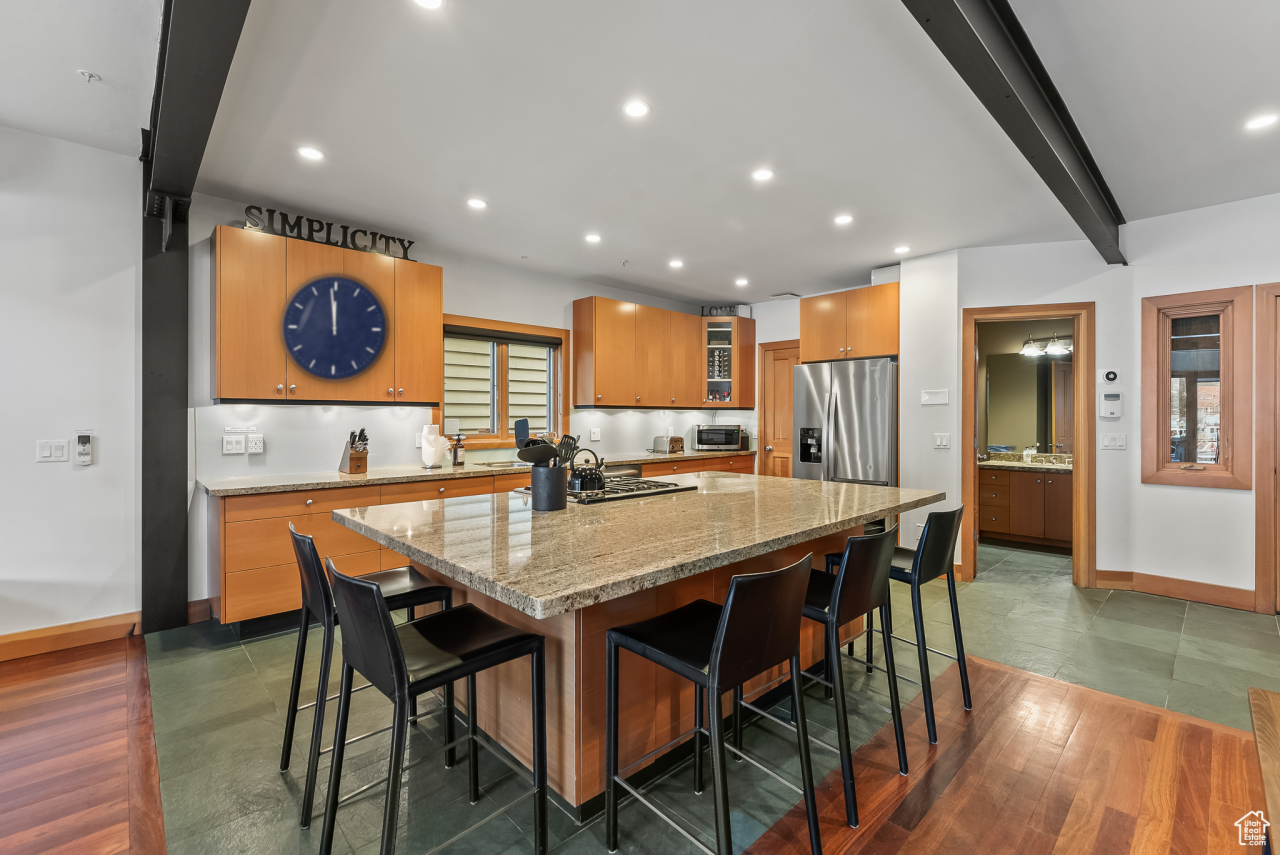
11:59
